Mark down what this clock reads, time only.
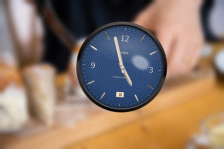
4:57
